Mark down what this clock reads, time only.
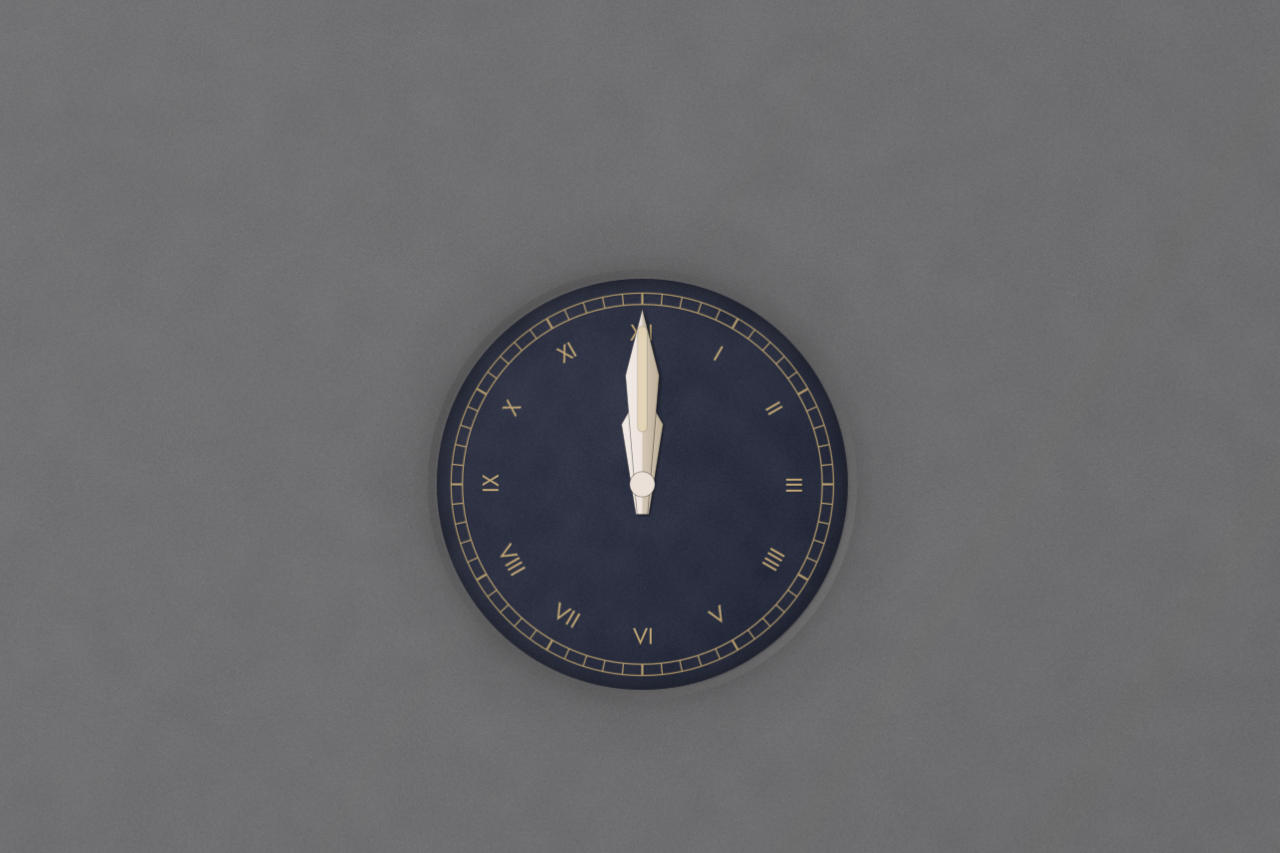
12:00
